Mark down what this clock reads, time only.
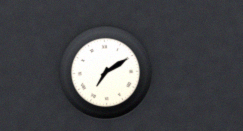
7:10
